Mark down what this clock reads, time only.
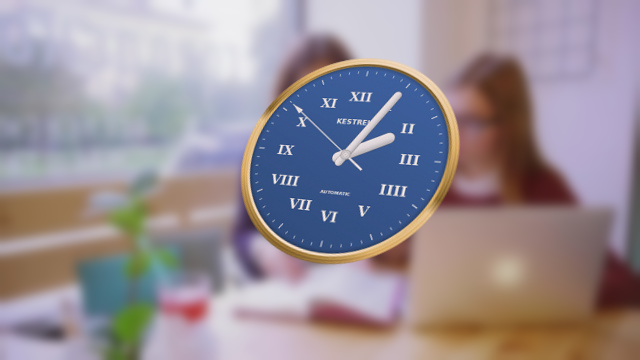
2:04:51
